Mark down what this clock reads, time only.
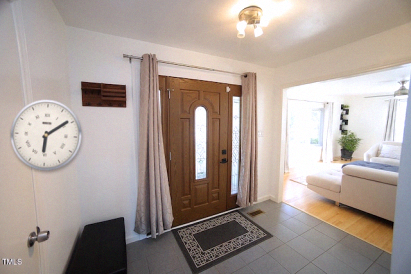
6:09
